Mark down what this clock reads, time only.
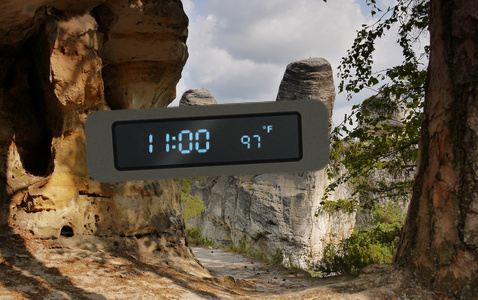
11:00
